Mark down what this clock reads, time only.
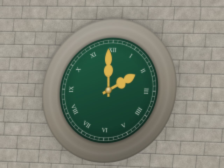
1:59
